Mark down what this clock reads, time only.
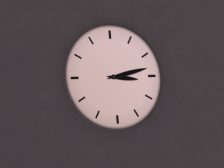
3:13
